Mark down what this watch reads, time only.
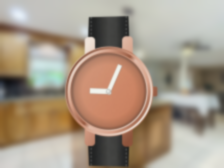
9:04
